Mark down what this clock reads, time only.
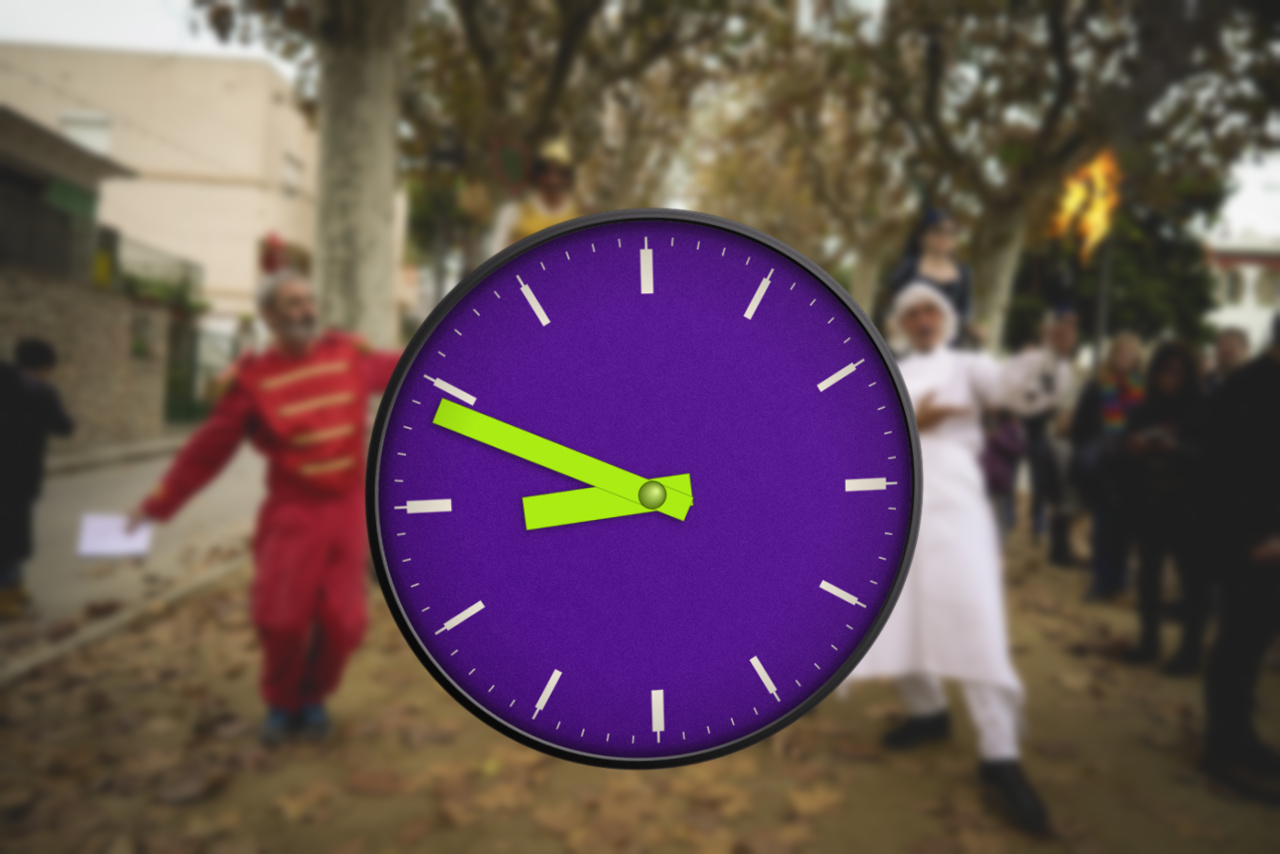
8:49
